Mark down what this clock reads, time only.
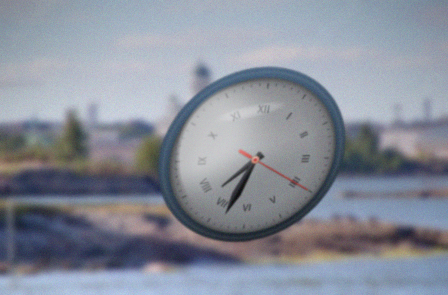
7:33:20
